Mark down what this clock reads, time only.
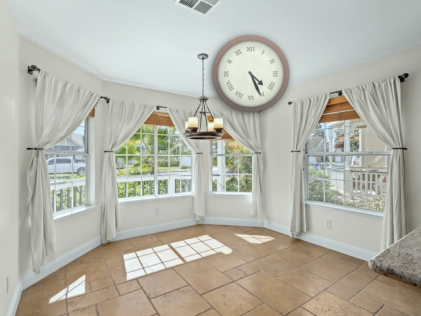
4:26
